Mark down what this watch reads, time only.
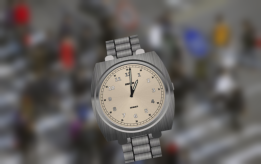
1:01
